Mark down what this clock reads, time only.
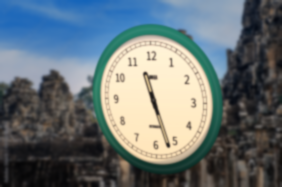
11:27
